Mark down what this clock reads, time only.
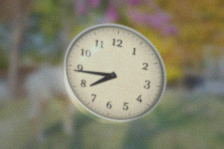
7:44
